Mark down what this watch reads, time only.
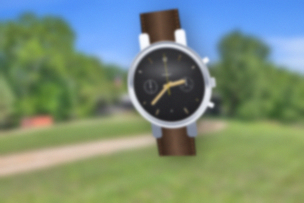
2:38
